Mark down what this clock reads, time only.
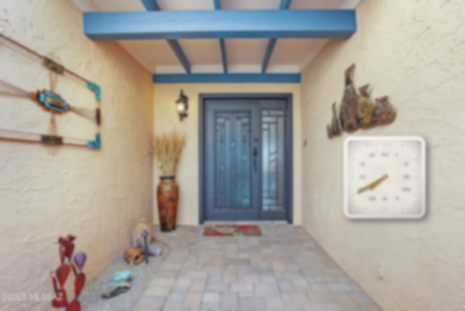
7:40
